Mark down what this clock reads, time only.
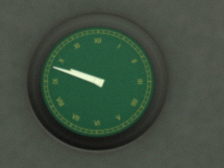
9:48
